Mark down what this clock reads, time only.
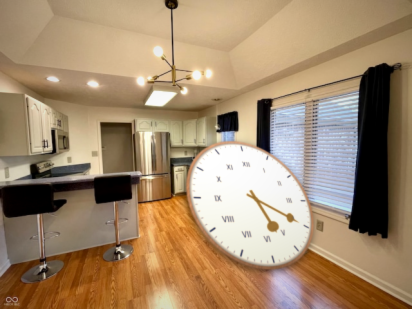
5:20
